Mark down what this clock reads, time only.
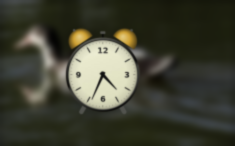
4:34
